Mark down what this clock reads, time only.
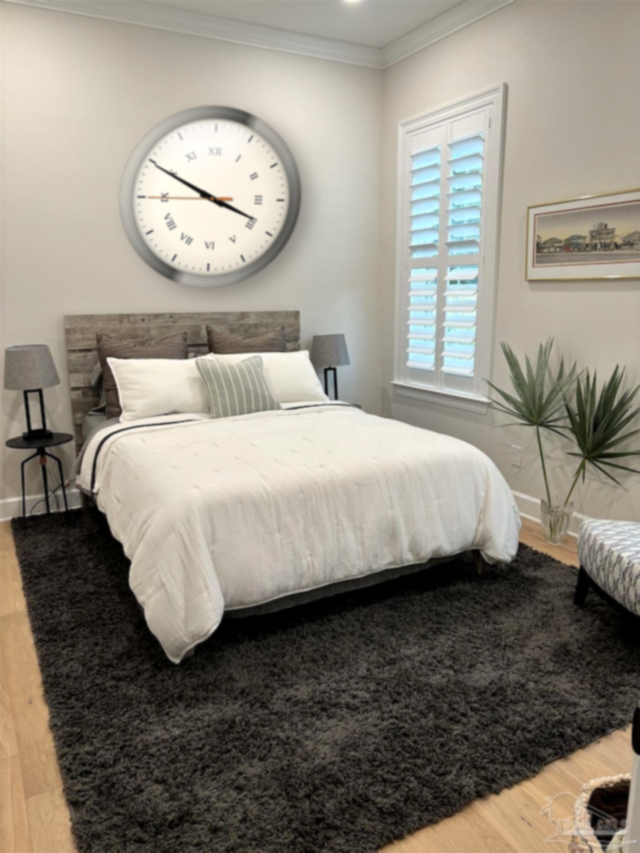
3:49:45
